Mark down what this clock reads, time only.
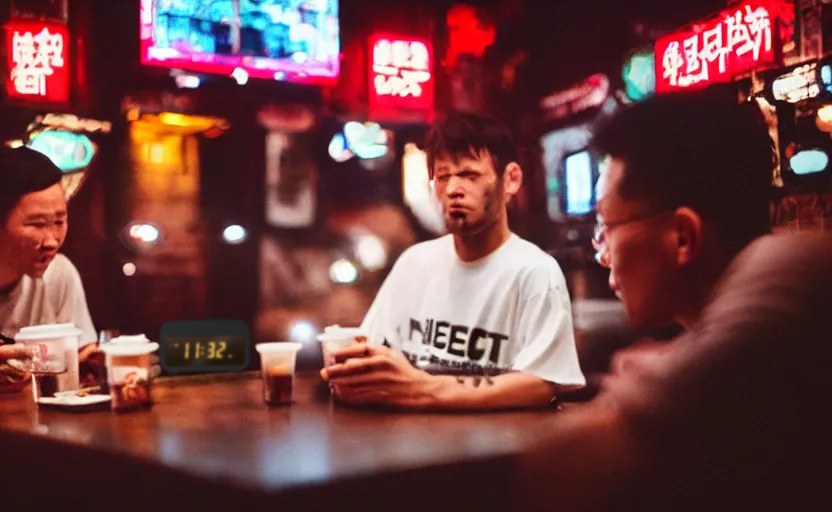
11:32
